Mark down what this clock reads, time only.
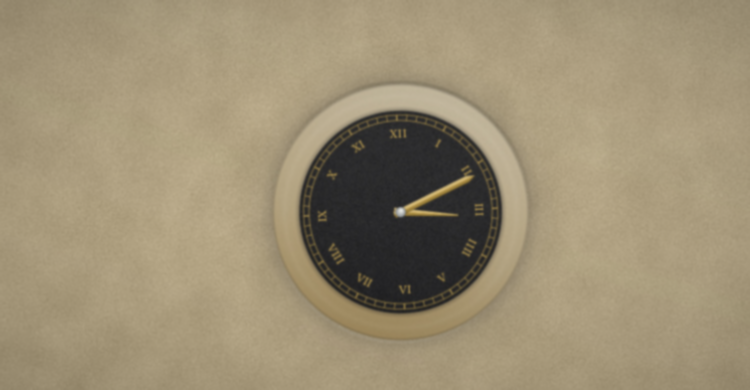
3:11
